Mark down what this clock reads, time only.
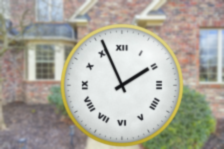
1:56
